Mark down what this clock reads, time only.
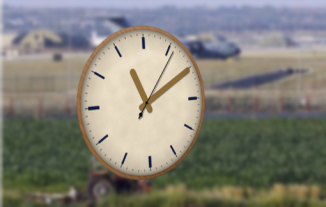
11:10:06
